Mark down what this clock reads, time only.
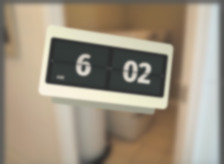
6:02
